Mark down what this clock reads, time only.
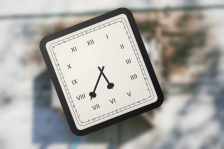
5:37
